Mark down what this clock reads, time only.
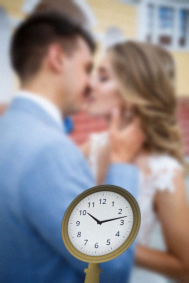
10:13
